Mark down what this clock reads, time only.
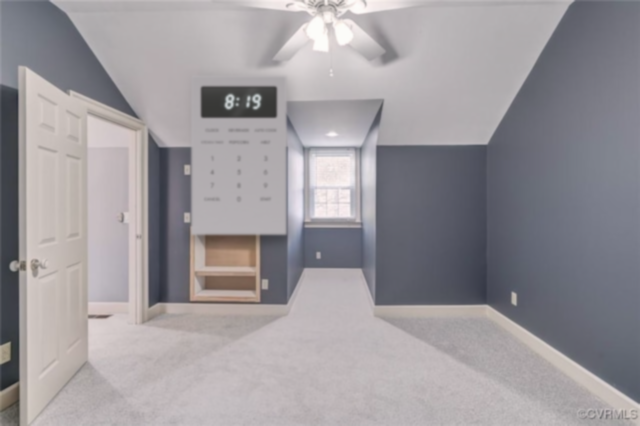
8:19
